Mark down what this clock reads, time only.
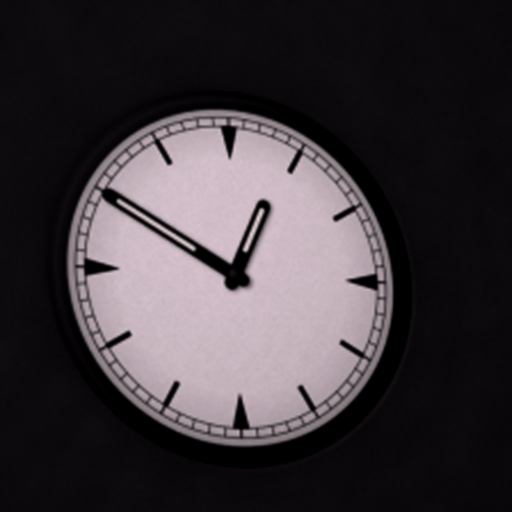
12:50
